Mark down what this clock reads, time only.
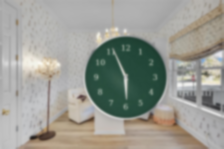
5:56
